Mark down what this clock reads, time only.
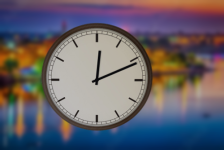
12:11
